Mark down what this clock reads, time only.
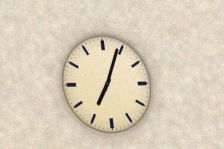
7:04
